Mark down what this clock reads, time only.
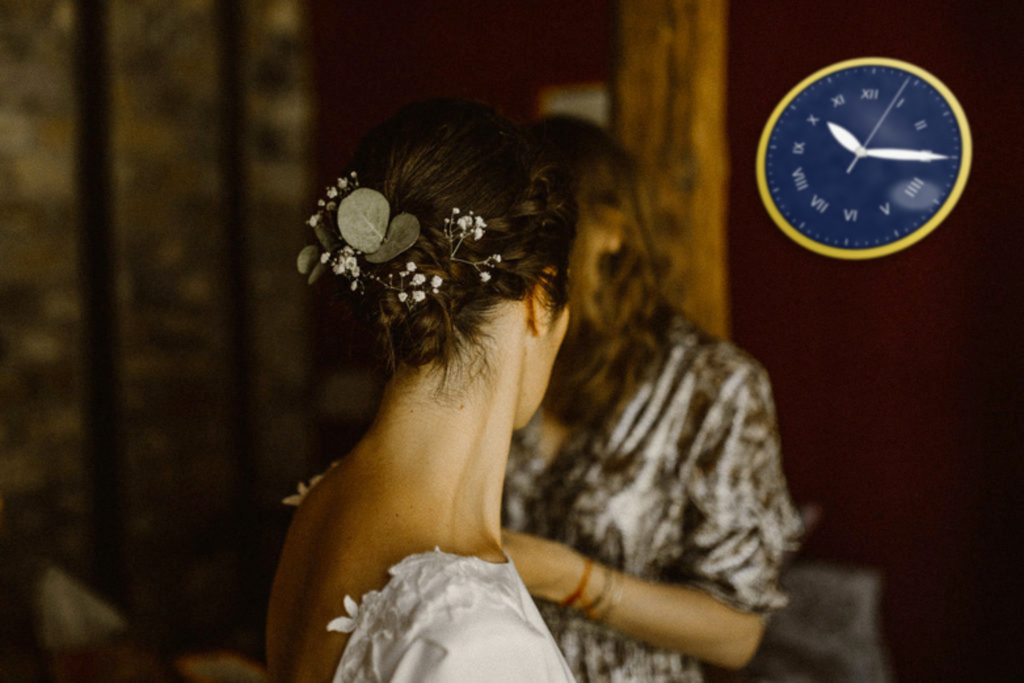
10:15:04
